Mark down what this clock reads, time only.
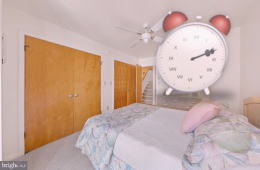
2:11
